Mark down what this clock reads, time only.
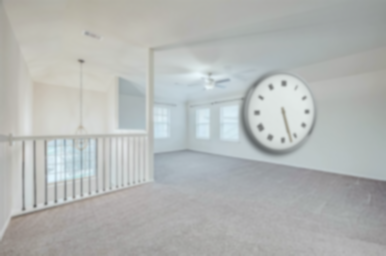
5:27
